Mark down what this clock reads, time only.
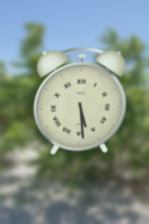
5:29
